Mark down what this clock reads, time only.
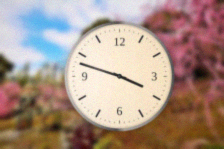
3:48
